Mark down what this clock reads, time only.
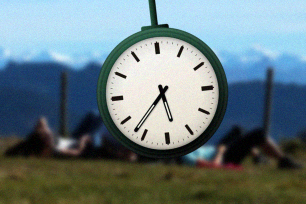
5:37
